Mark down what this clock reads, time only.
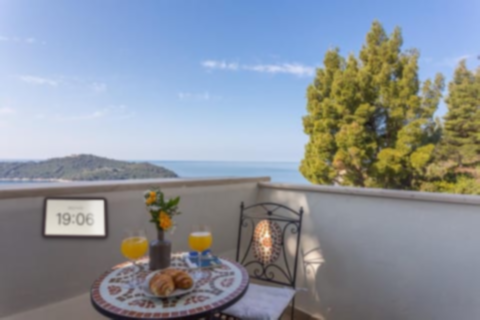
19:06
